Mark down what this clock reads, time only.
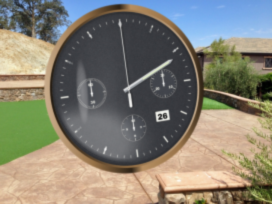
2:11
